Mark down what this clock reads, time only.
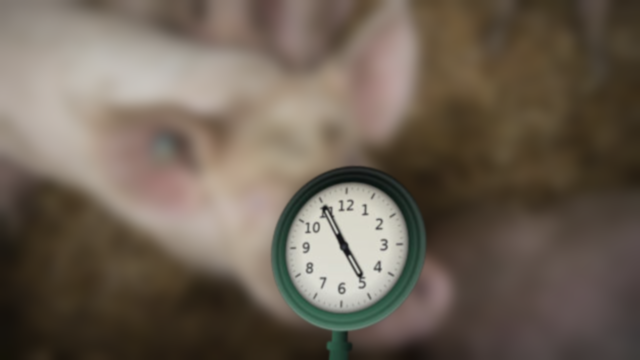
4:55
